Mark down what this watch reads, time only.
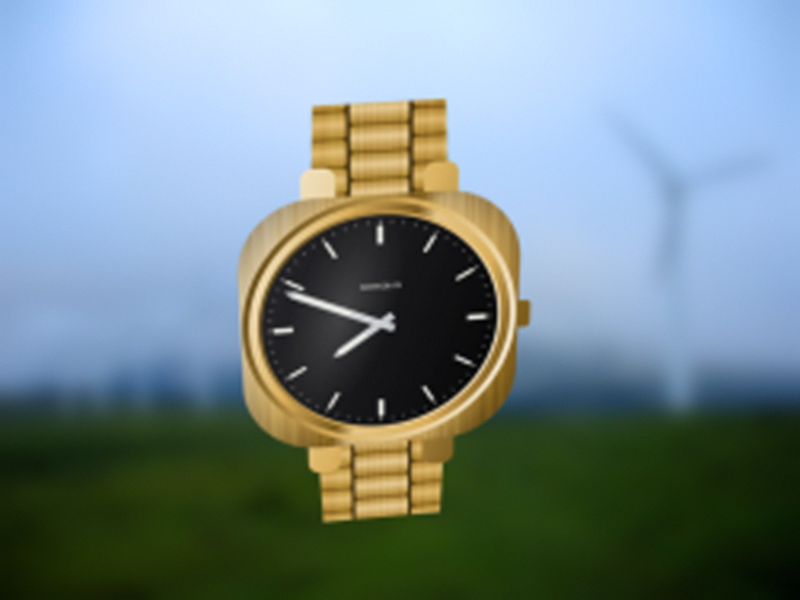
7:49
